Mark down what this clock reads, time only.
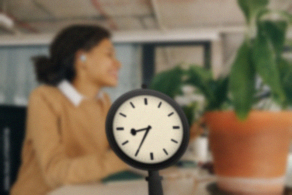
8:35
